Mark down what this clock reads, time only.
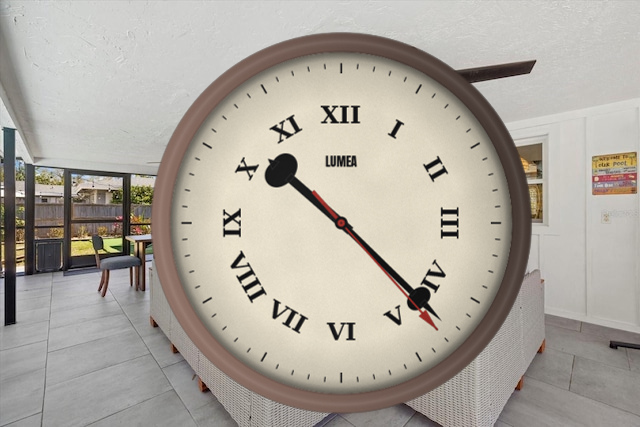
10:22:23
